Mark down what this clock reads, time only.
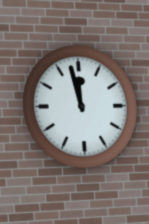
11:58
